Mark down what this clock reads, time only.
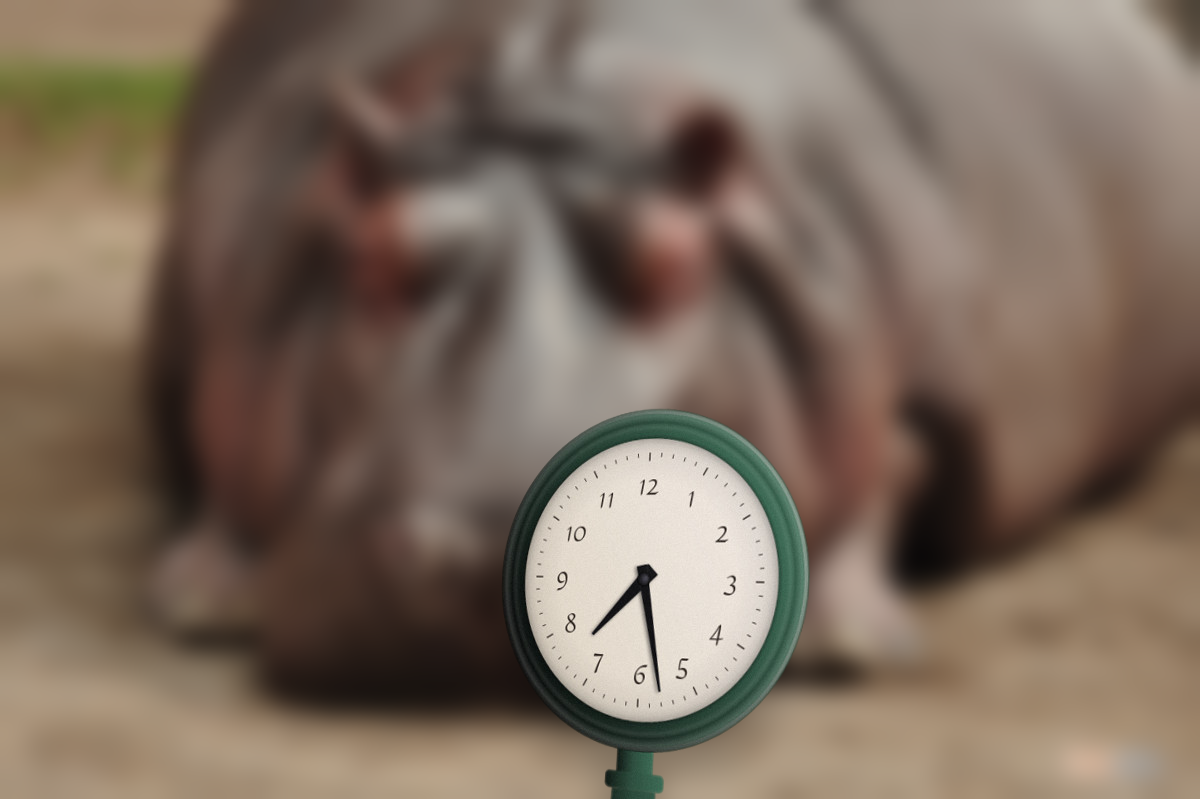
7:28
